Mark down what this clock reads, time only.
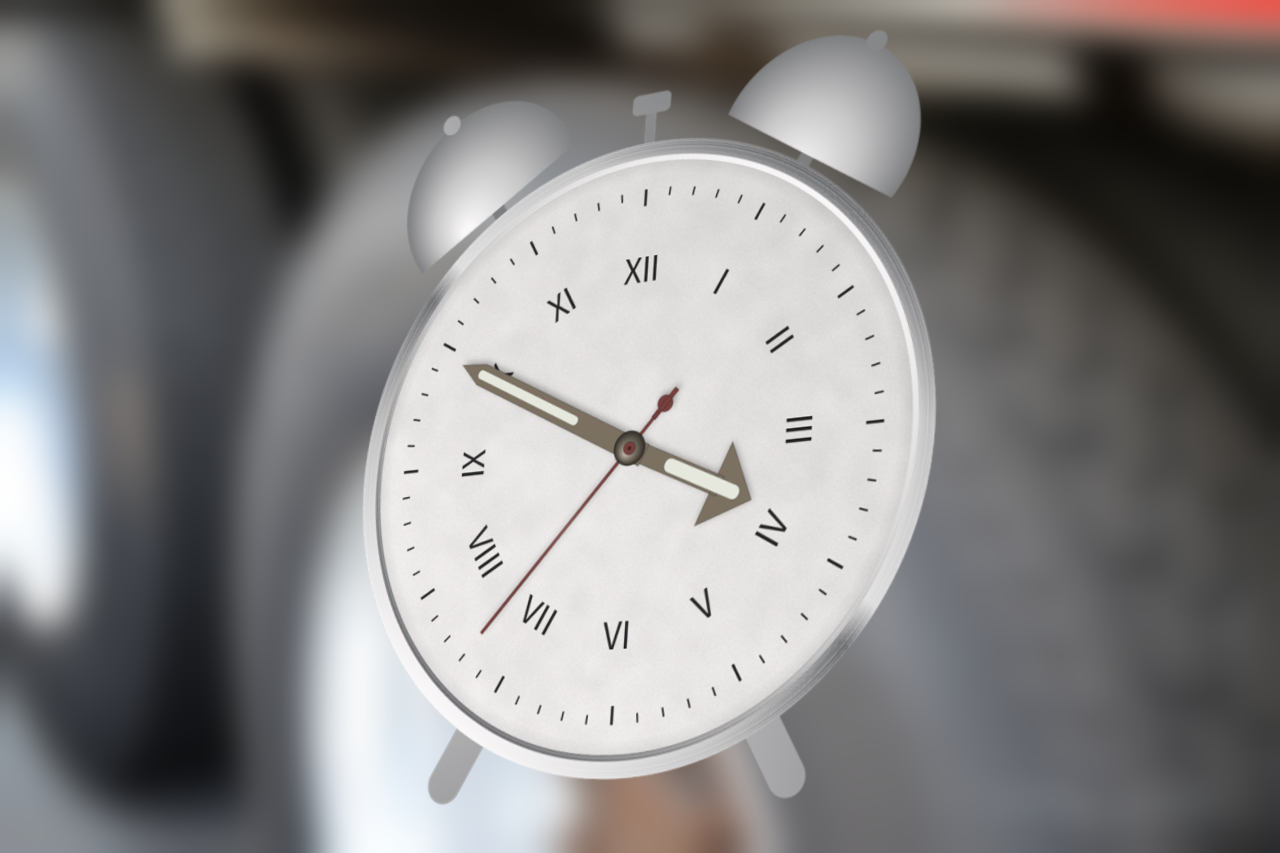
3:49:37
